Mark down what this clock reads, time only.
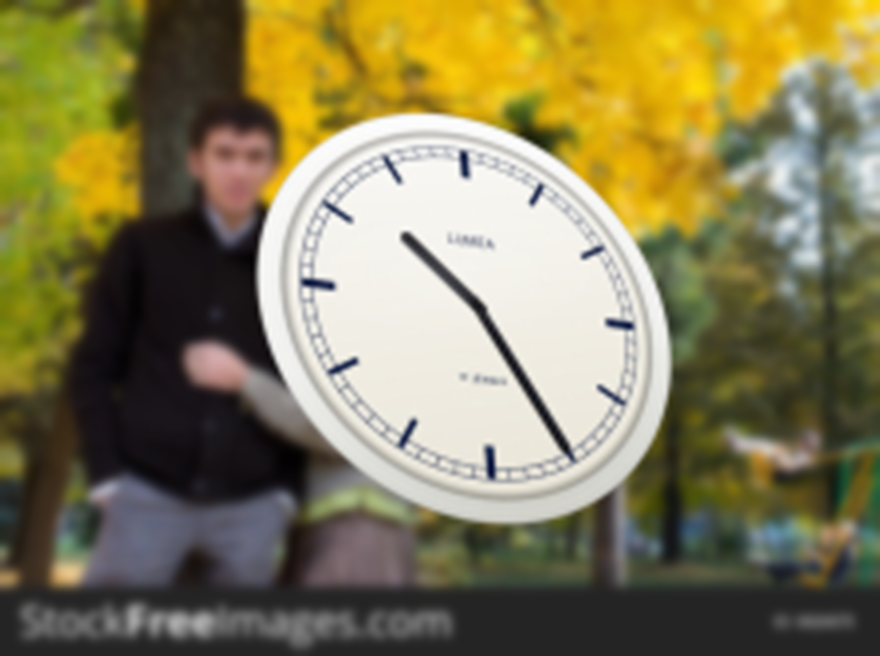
10:25
